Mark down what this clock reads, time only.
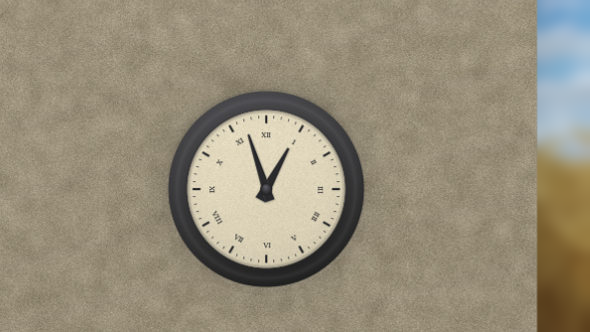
12:57
